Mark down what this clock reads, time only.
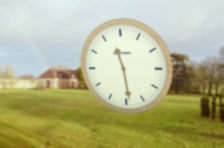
11:29
